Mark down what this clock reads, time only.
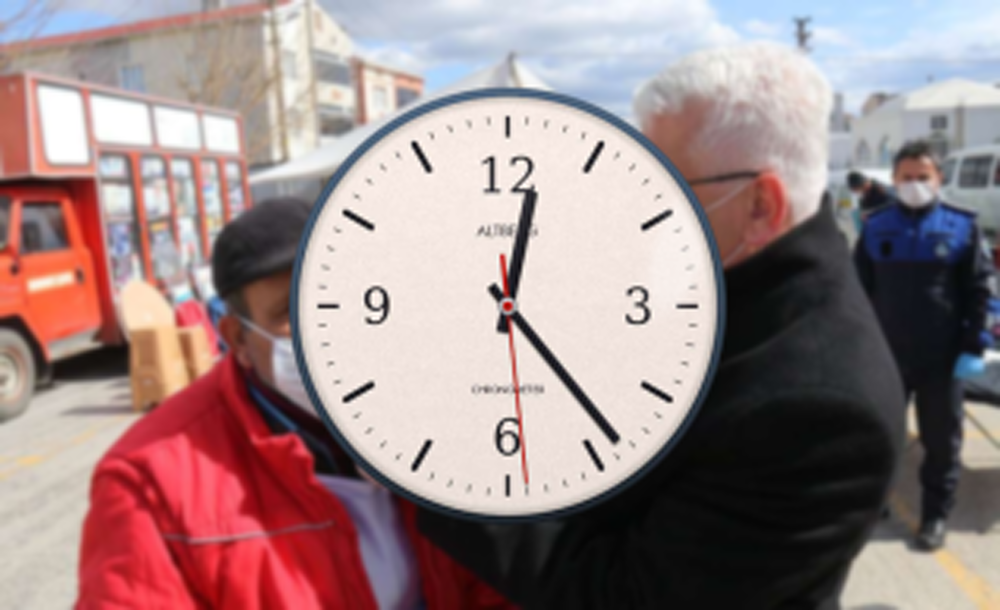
12:23:29
